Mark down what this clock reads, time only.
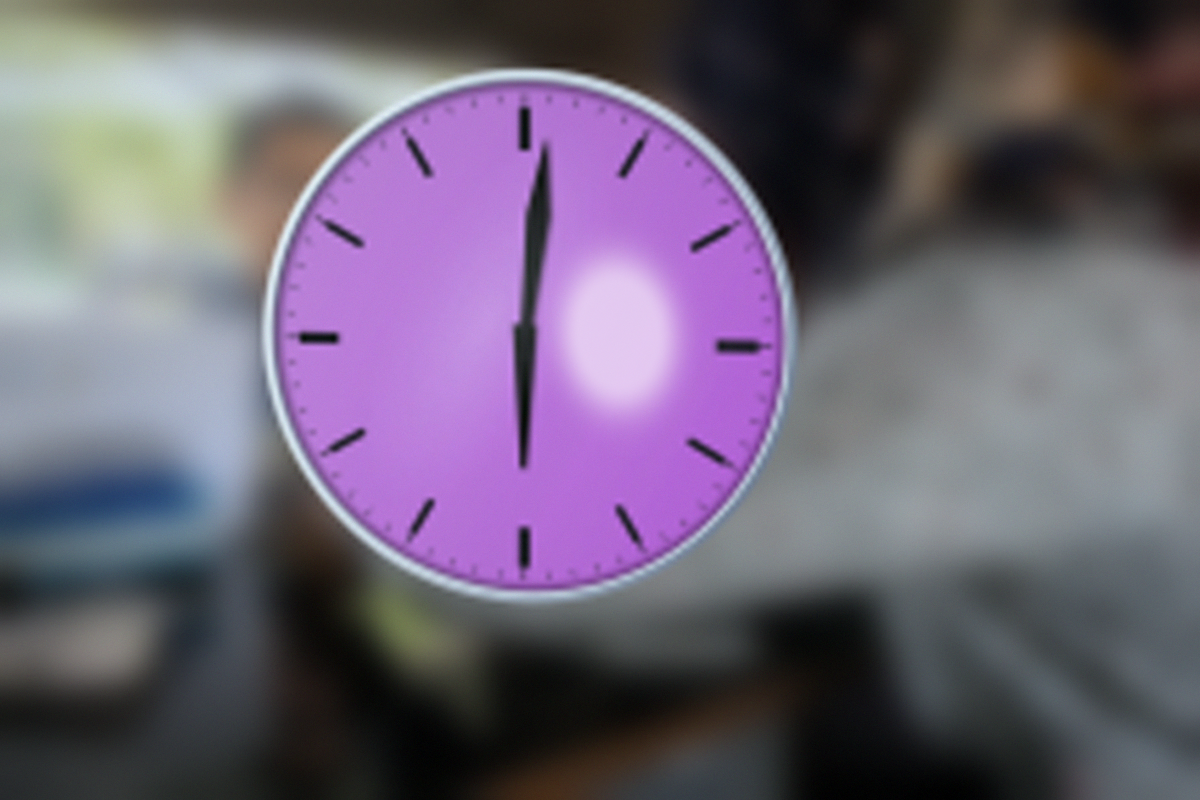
6:01
